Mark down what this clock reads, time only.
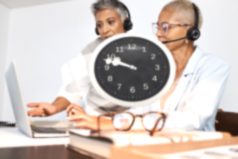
9:48
